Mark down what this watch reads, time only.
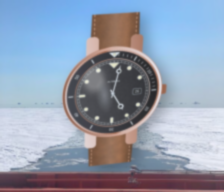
5:02
